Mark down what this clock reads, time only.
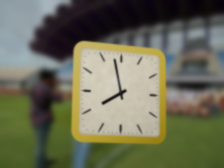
7:58
